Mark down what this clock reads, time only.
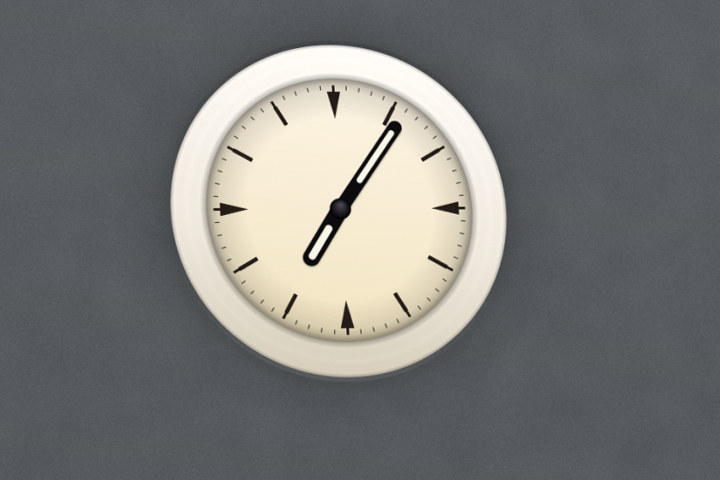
7:06
